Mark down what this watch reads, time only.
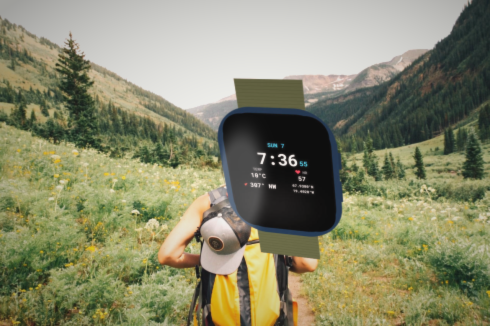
7:36
